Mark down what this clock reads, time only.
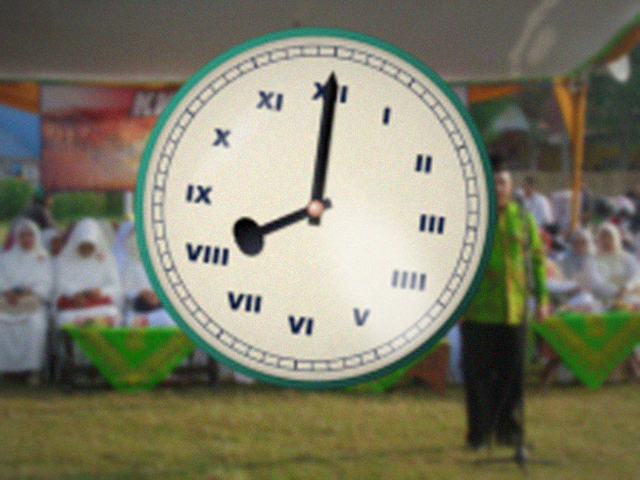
8:00
